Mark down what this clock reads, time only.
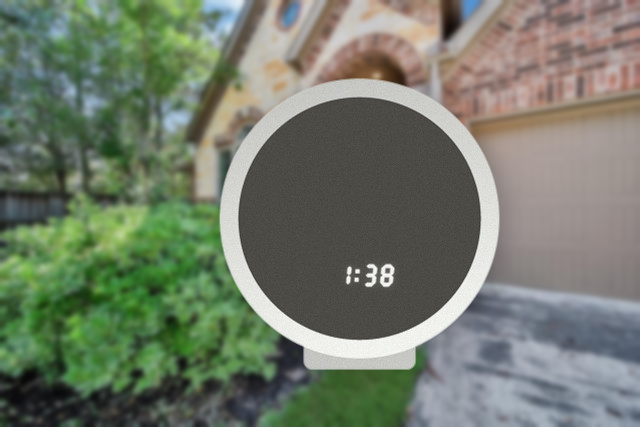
1:38
